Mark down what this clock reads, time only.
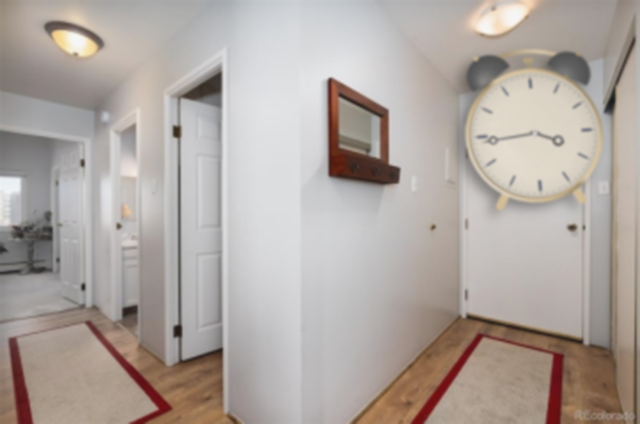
3:44
